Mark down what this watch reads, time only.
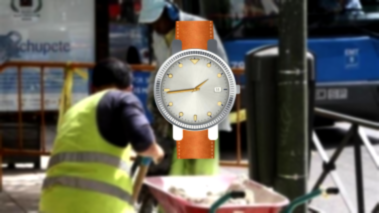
1:44
